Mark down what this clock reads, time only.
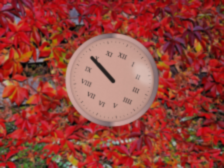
9:49
